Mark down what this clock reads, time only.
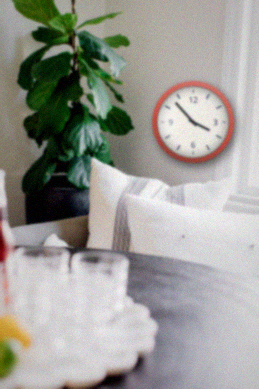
3:53
